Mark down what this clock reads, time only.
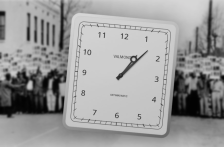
1:07
